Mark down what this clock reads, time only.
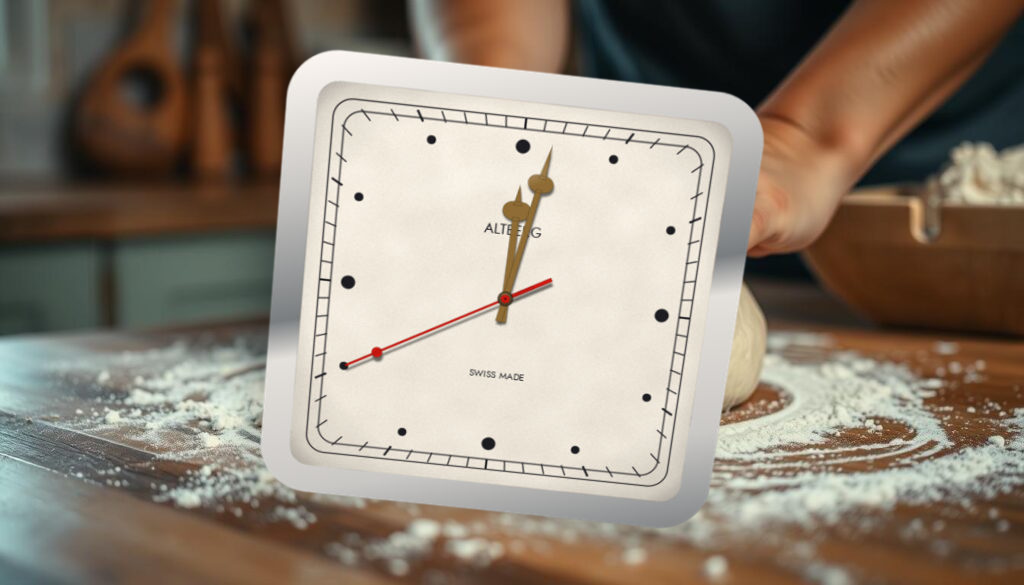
12:01:40
